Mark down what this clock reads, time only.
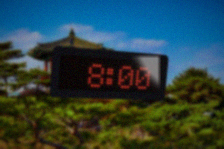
8:00
